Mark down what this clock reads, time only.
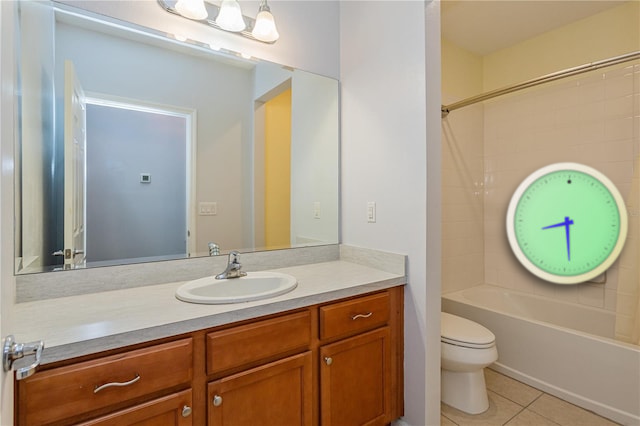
8:29
